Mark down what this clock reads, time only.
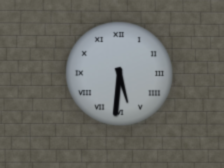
5:31
